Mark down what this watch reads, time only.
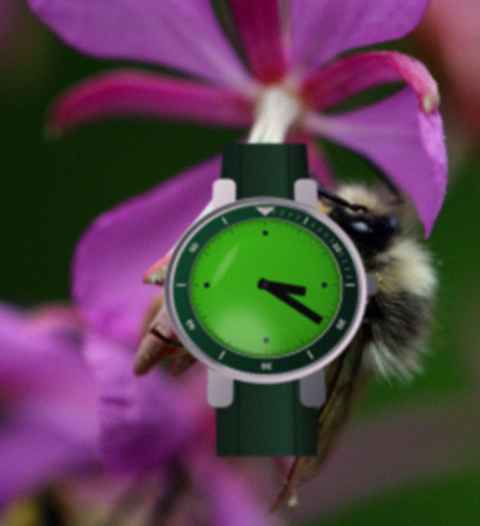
3:21
